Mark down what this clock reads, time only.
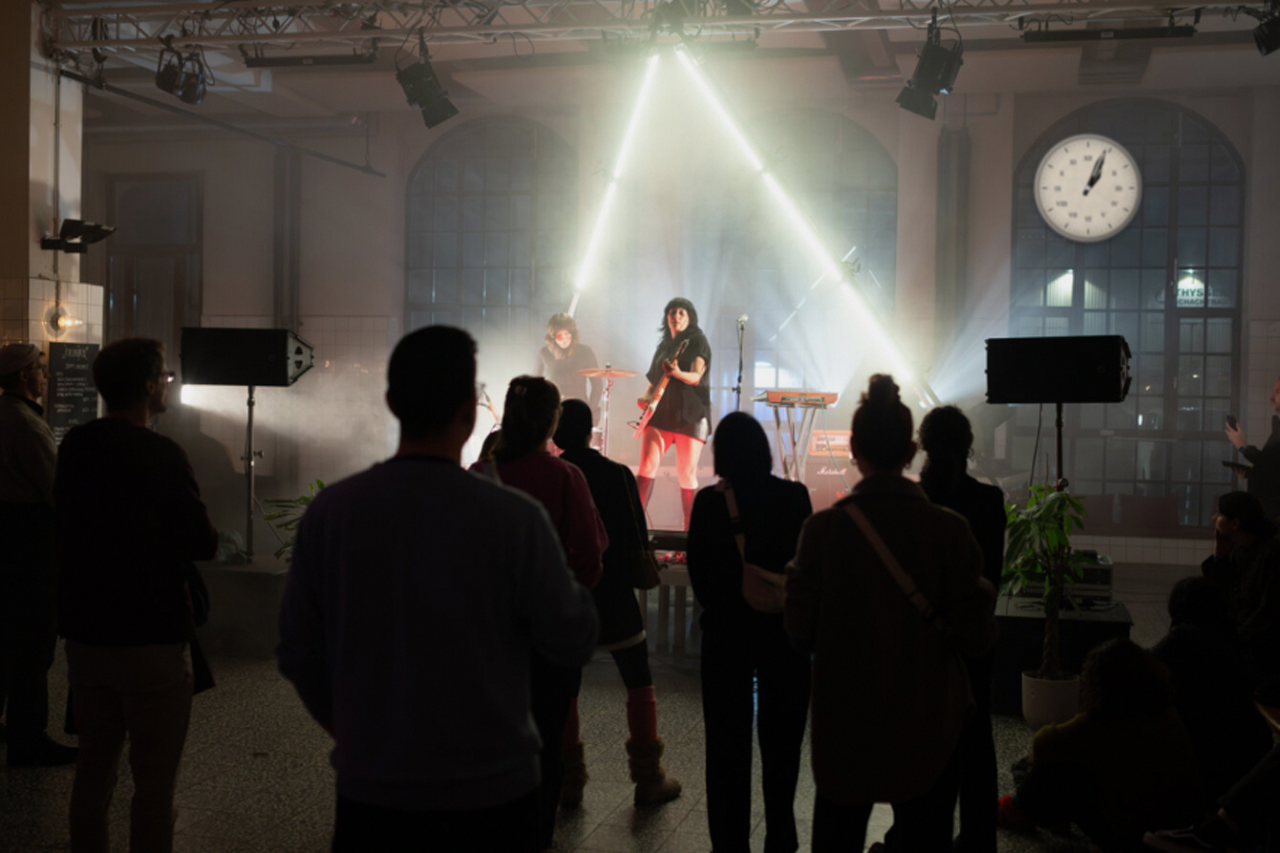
1:04
